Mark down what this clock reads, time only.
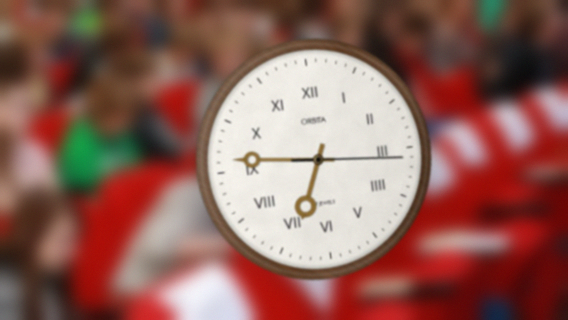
6:46:16
